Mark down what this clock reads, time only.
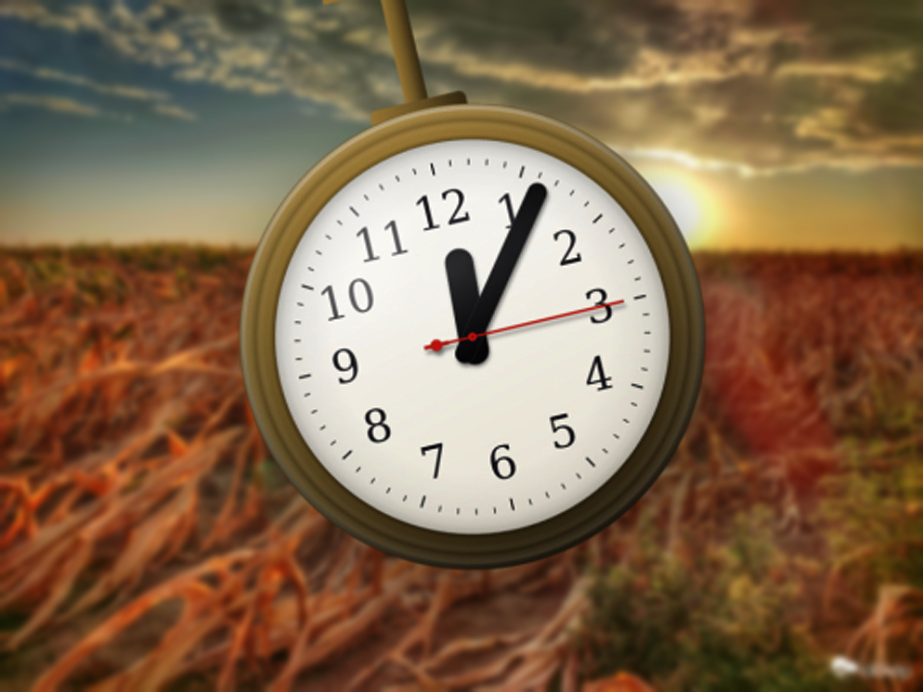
12:06:15
